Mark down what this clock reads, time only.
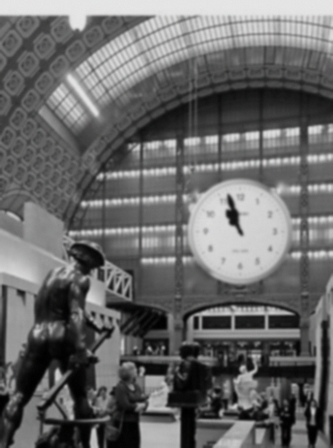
10:57
